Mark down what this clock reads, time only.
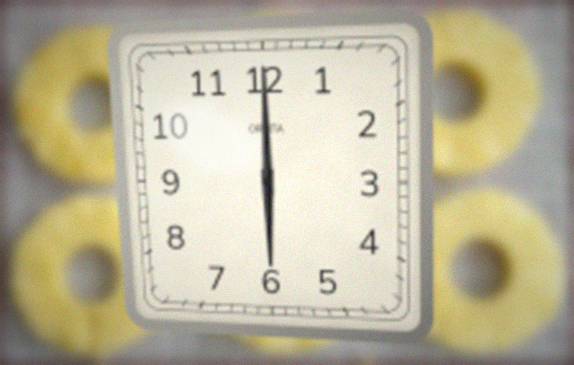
6:00
